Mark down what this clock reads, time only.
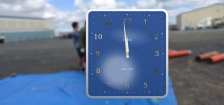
11:59
